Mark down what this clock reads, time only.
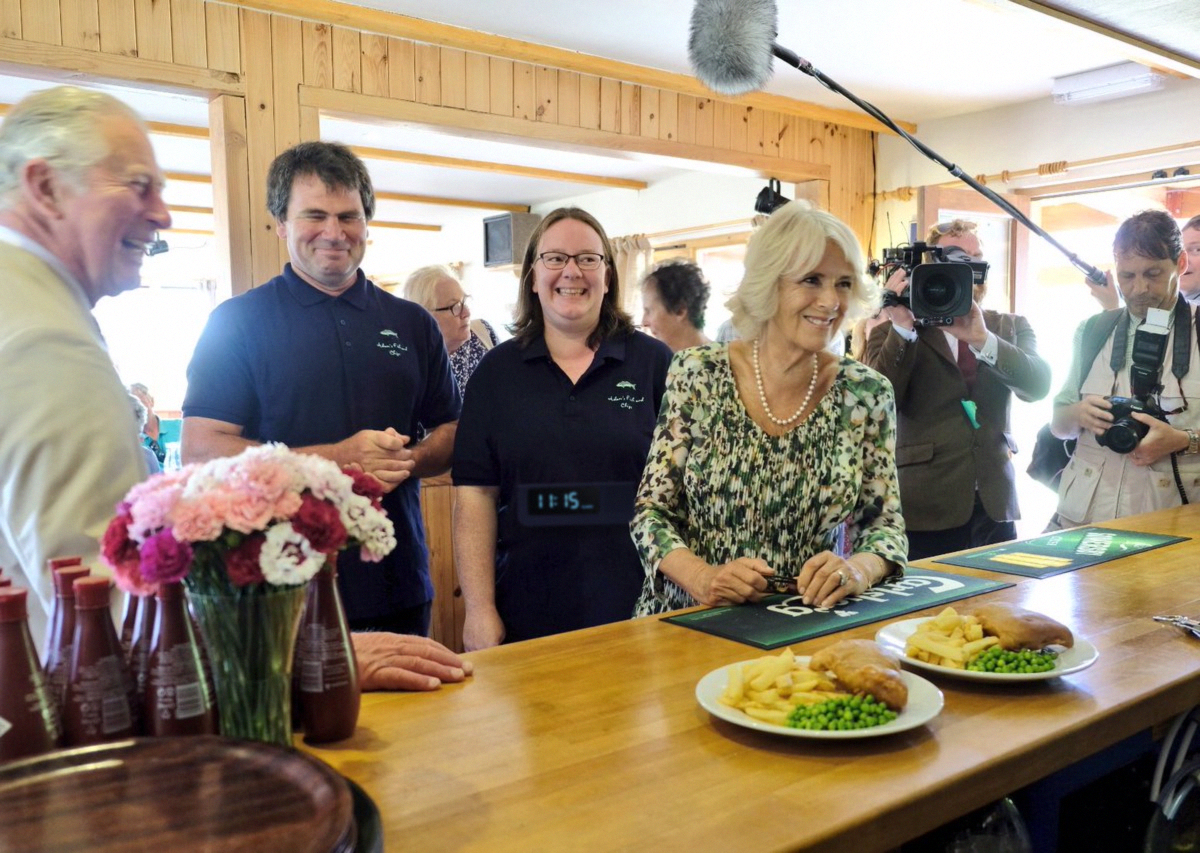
11:15
